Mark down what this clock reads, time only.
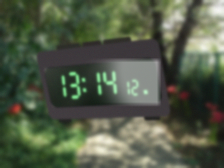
13:14:12
